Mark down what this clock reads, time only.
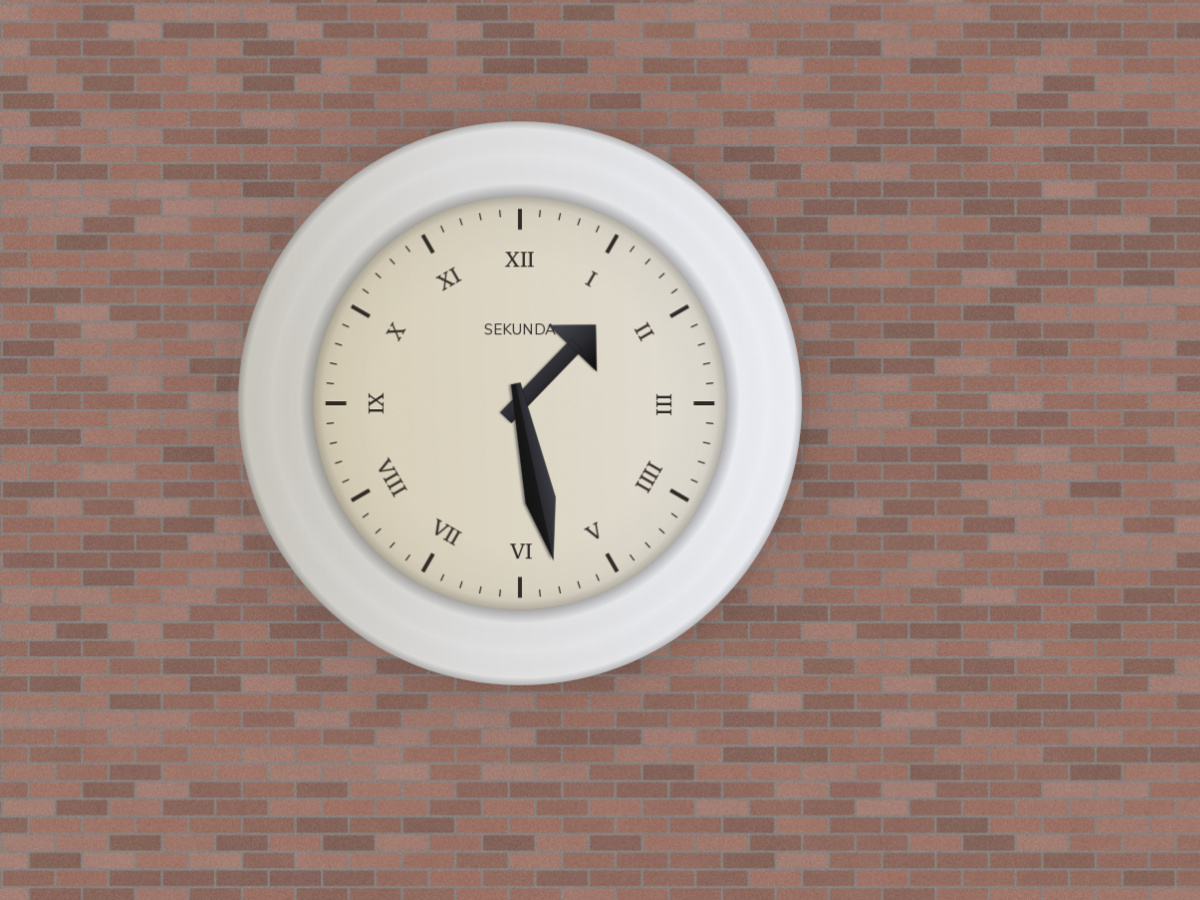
1:28
